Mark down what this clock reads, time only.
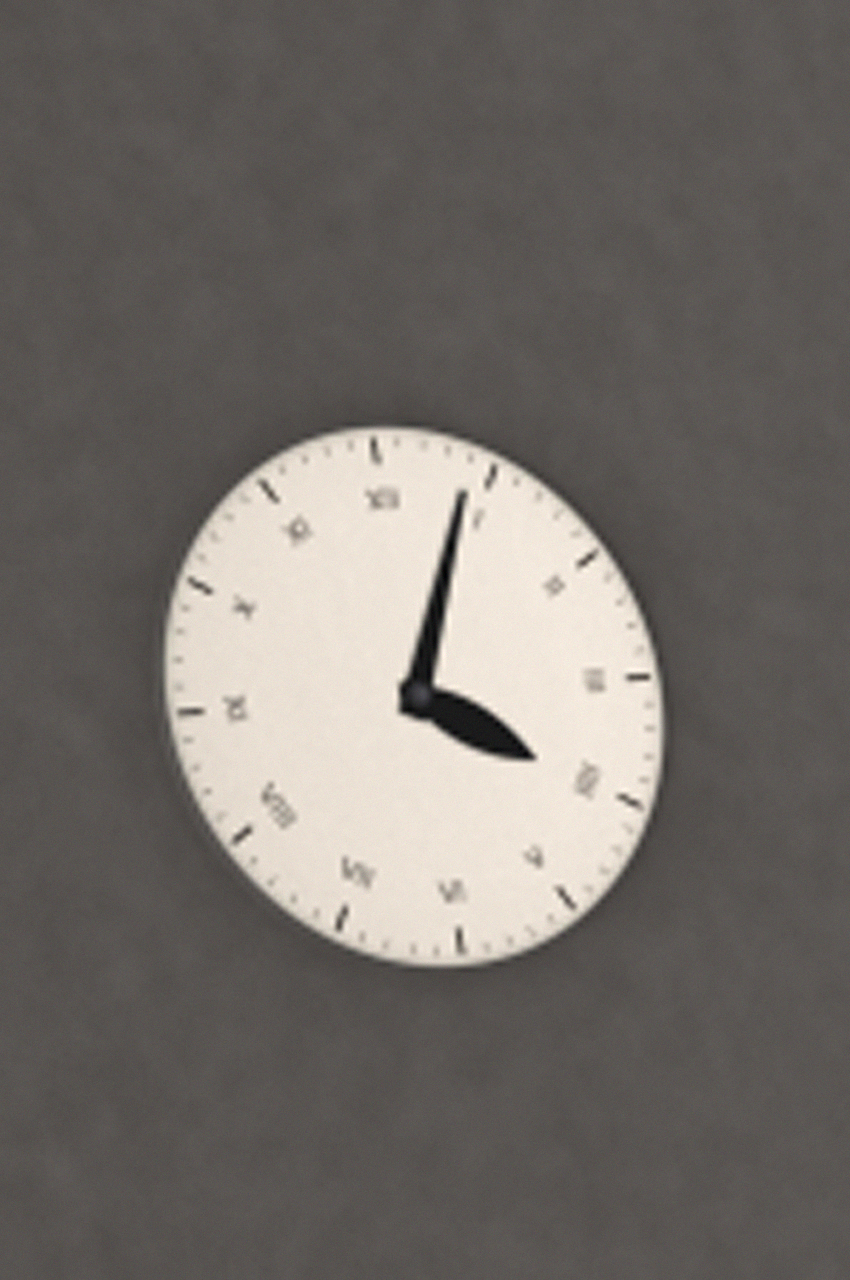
4:04
